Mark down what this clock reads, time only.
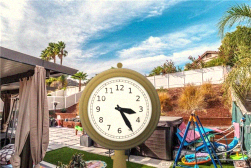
3:25
